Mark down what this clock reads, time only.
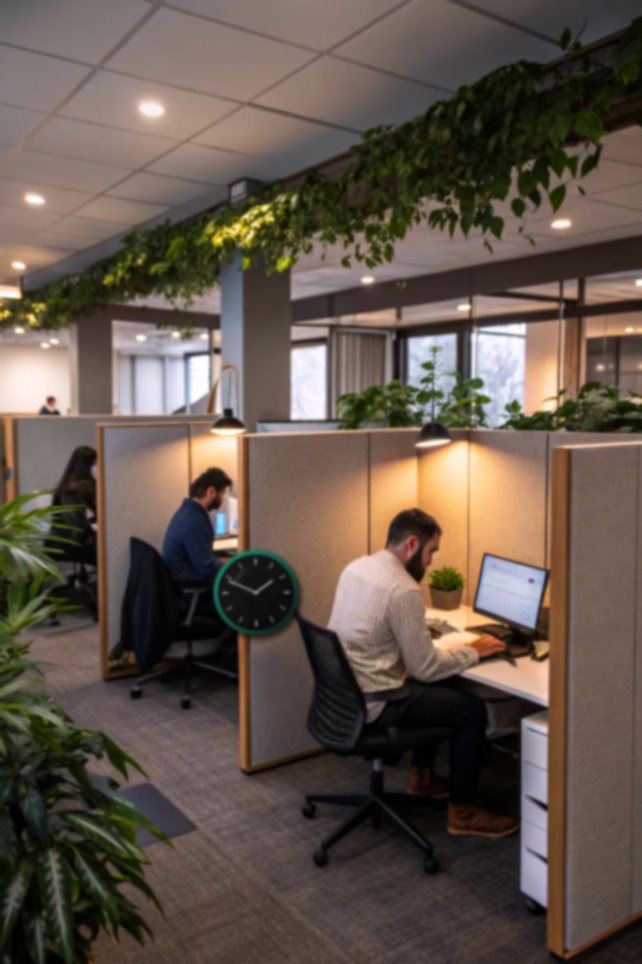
1:49
